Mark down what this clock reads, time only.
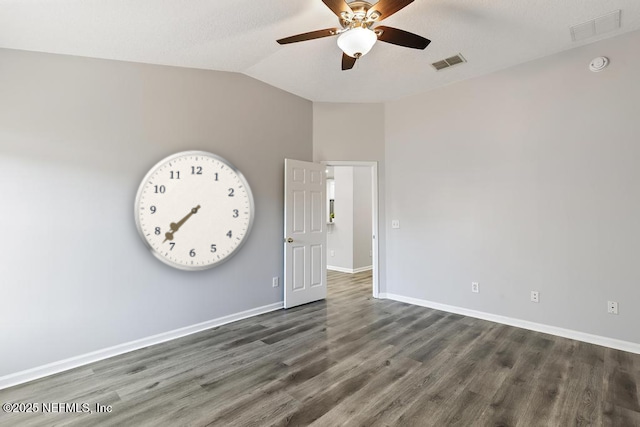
7:37
